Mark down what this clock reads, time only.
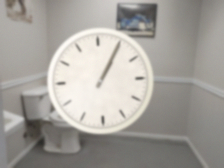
1:05
